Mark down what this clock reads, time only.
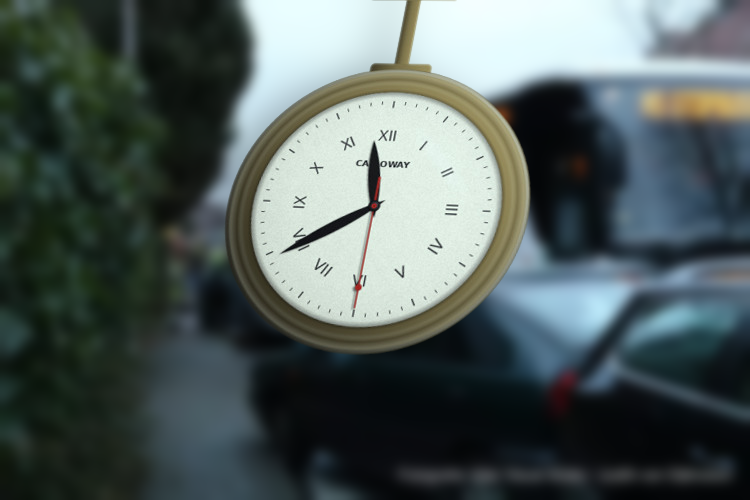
11:39:30
